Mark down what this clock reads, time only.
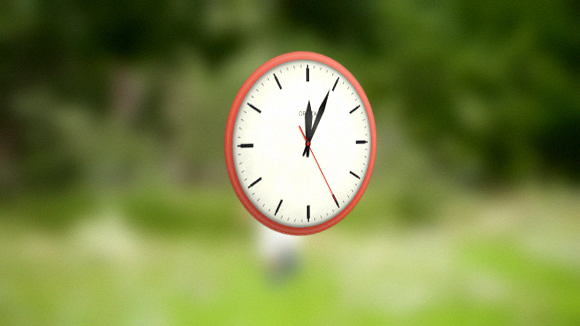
12:04:25
